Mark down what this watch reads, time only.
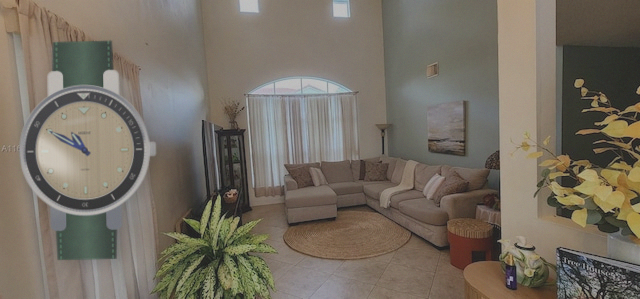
10:50
